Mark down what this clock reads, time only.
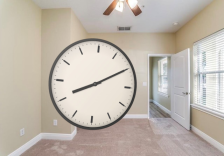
8:10
